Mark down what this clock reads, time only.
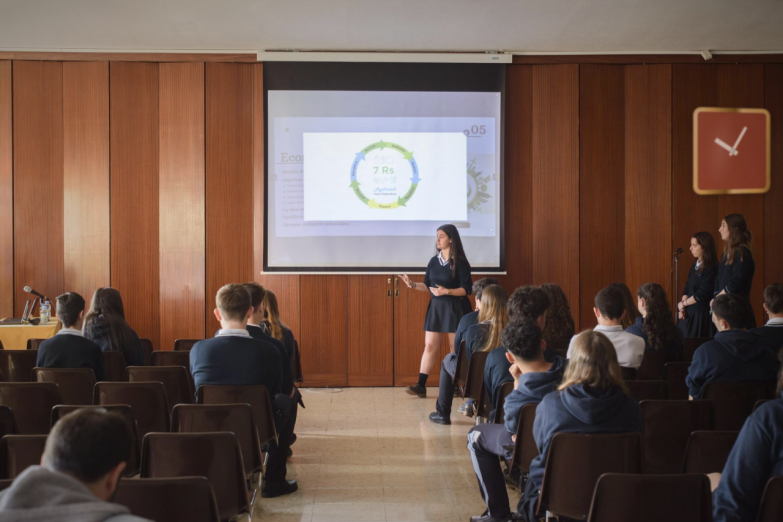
10:05
